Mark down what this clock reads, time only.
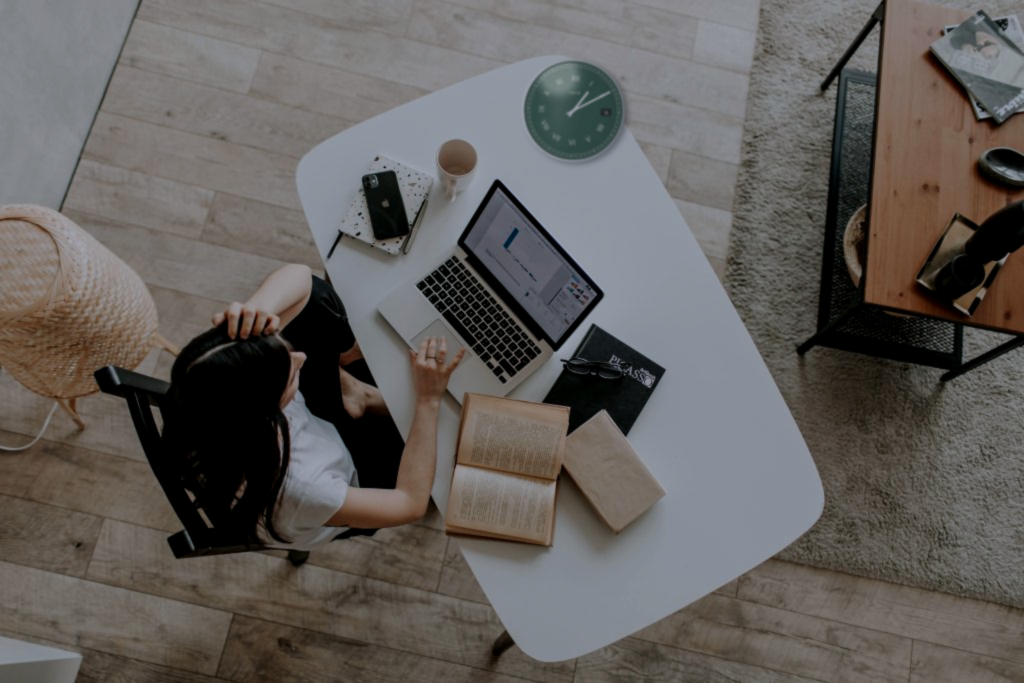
1:10
